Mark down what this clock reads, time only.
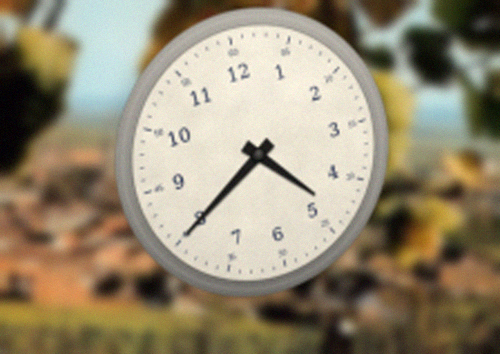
4:40
